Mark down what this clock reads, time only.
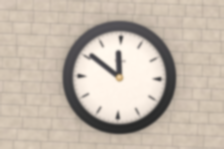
11:51
